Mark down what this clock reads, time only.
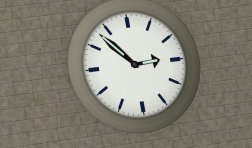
2:53
